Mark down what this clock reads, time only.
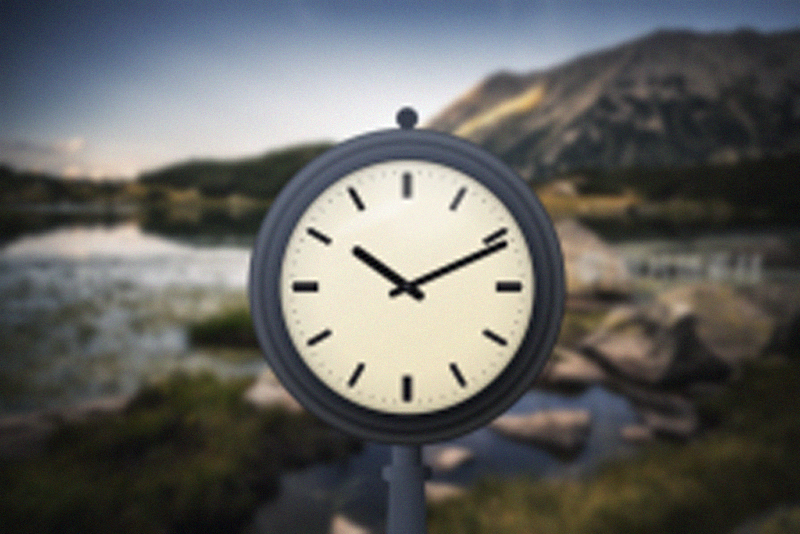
10:11
